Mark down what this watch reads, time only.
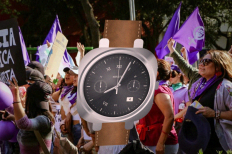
8:04
